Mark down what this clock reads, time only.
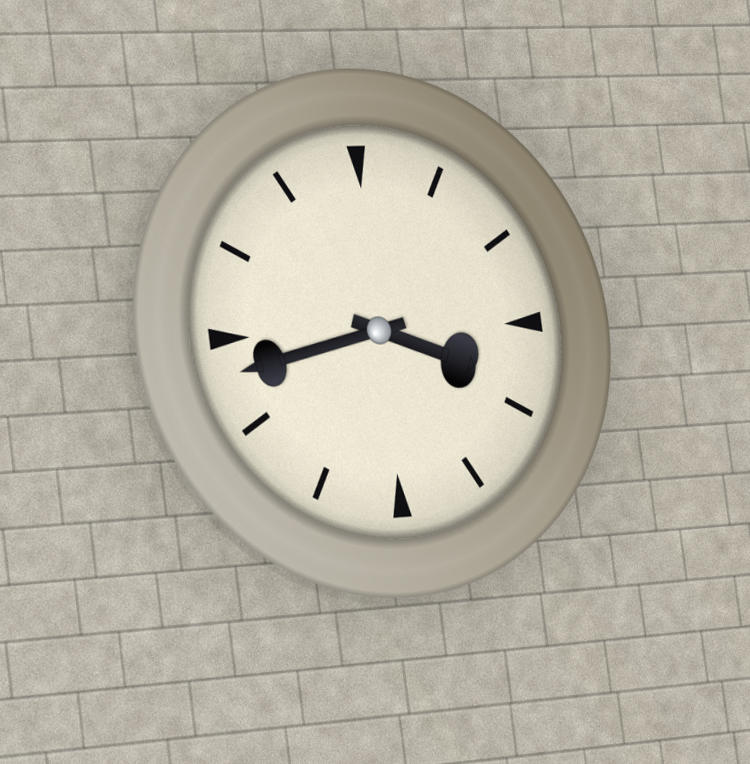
3:43
